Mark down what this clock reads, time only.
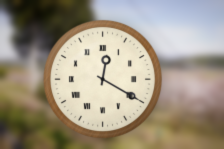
12:20
